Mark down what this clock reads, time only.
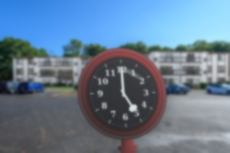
5:00
